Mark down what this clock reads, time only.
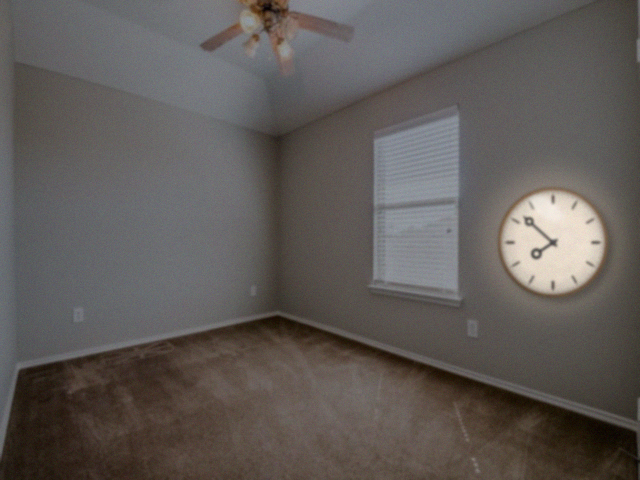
7:52
